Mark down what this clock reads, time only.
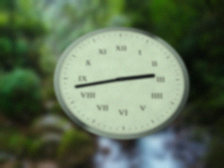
2:43
